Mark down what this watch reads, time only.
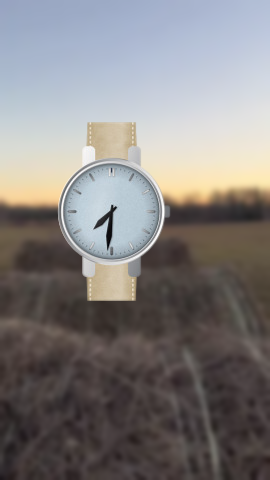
7:31
